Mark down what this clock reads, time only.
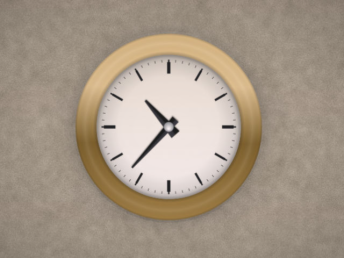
10:37
